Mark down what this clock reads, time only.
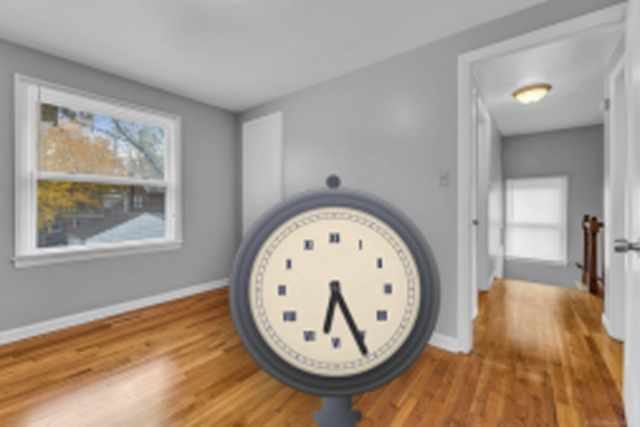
6:26
